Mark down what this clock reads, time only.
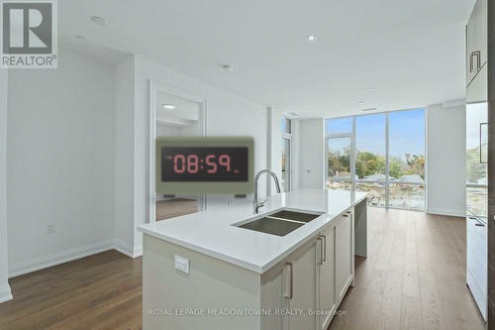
8:59
